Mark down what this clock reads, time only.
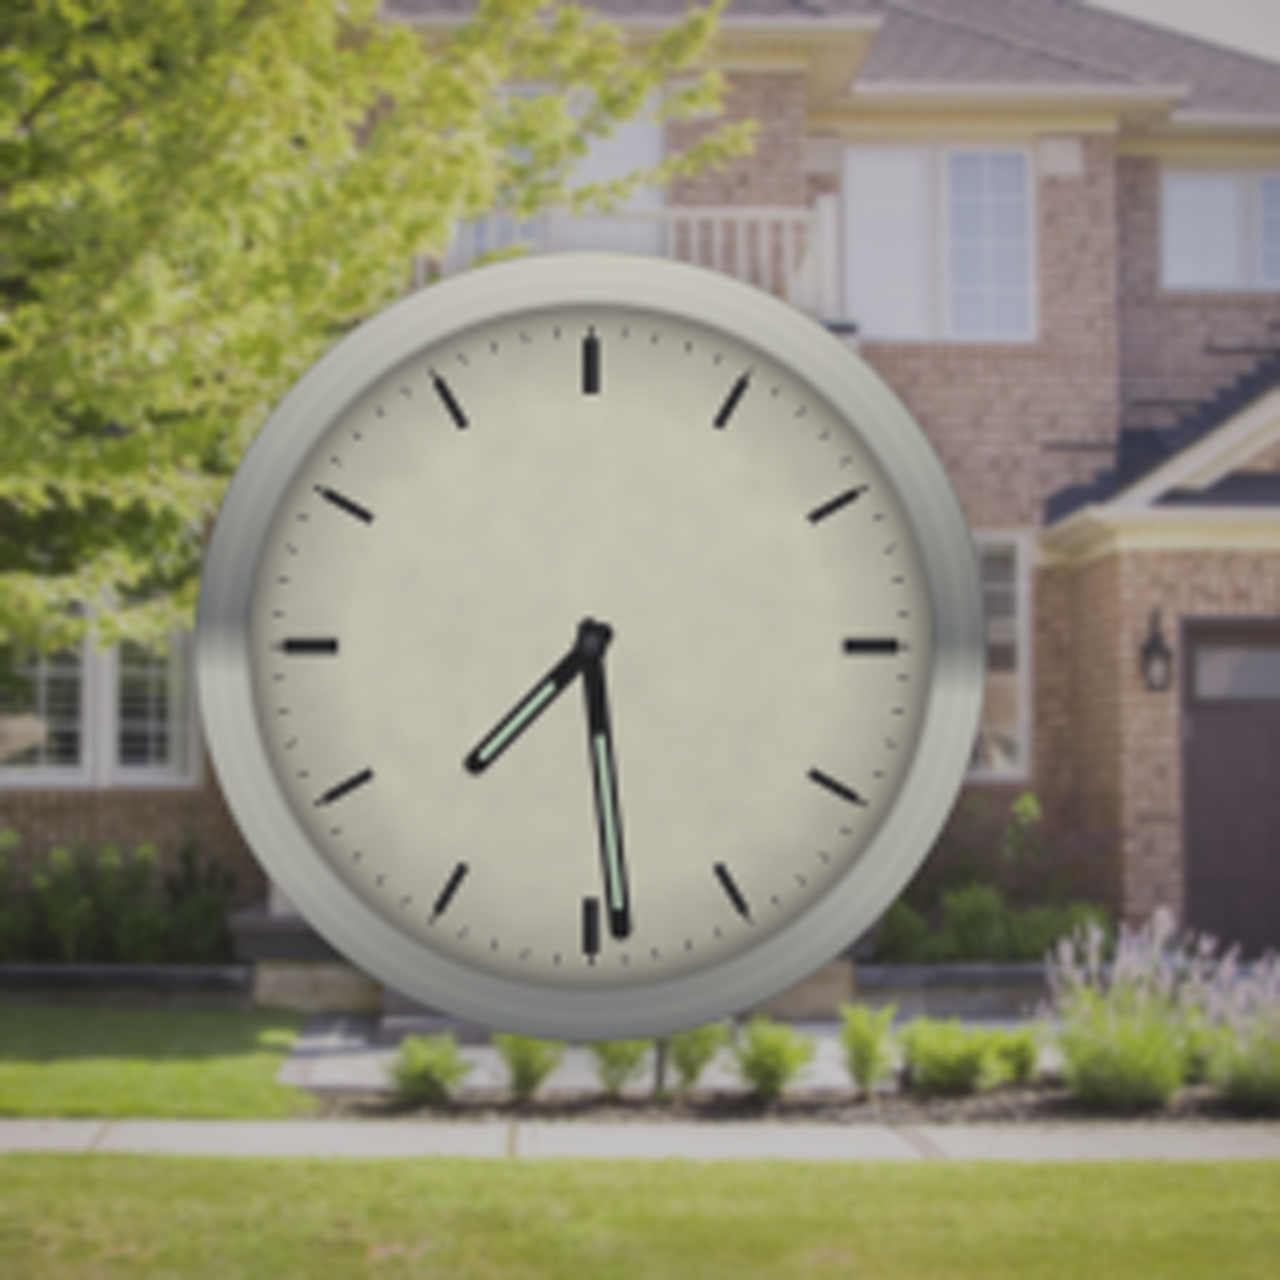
7:29
